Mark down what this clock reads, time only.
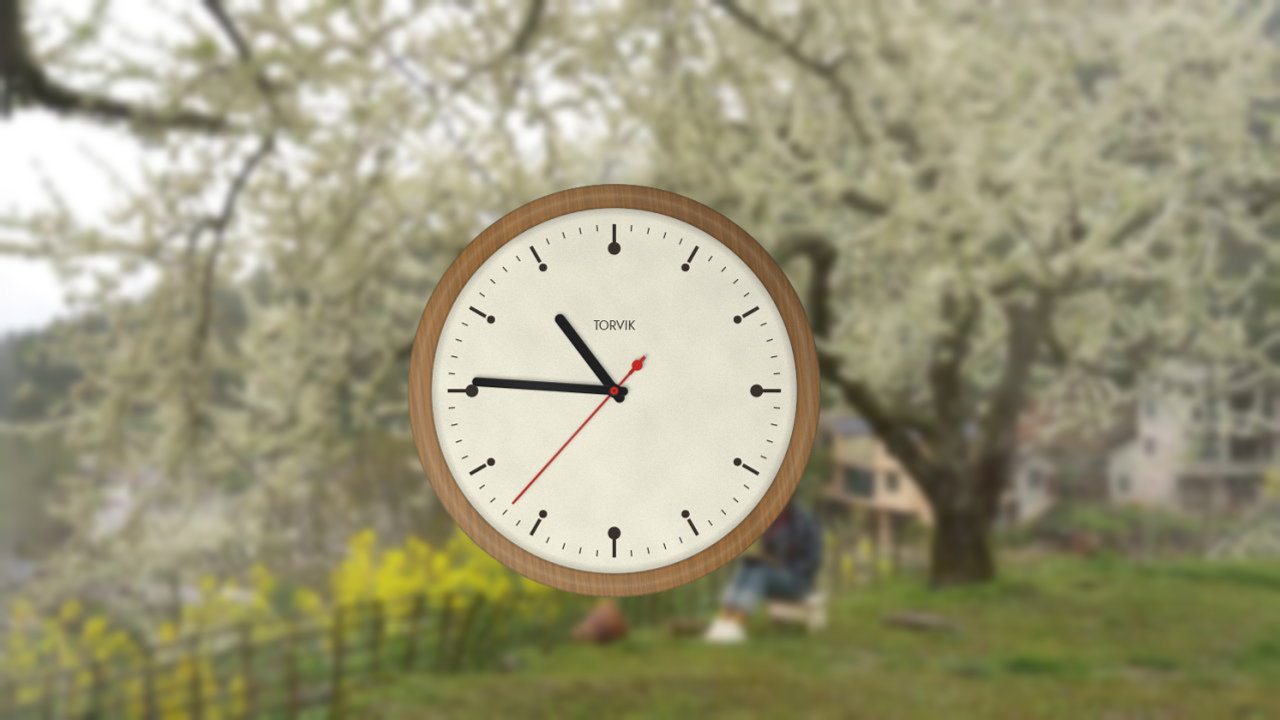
10:45:37
